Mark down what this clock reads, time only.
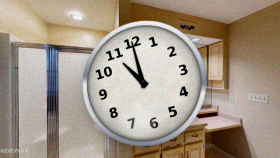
11:00
